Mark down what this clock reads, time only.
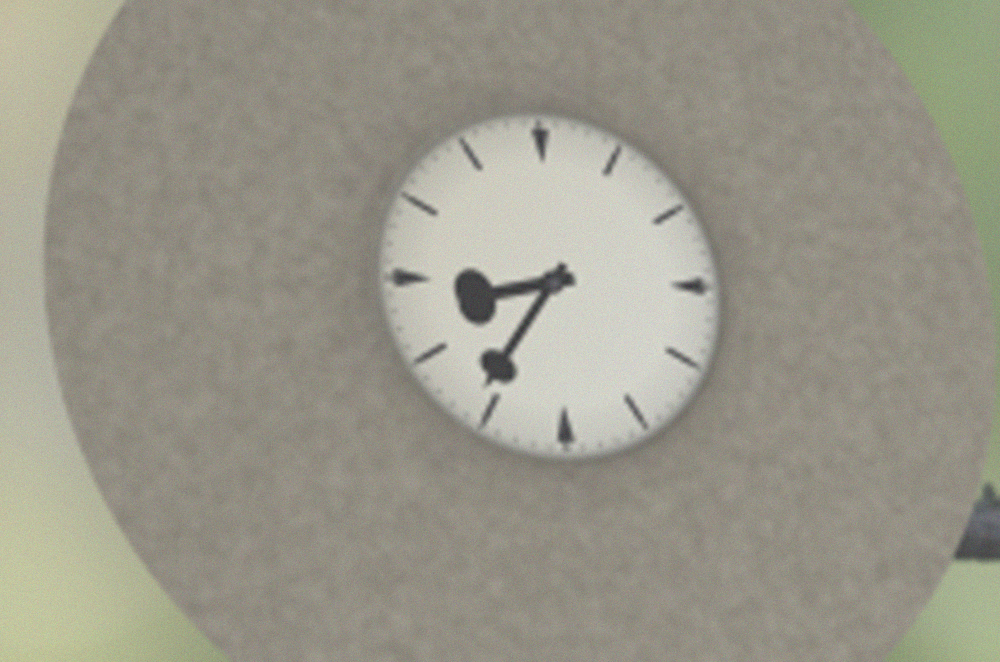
8:36
